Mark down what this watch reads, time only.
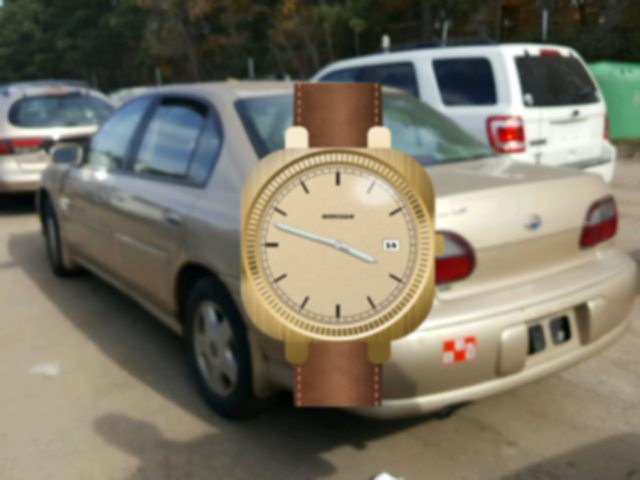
3:48
